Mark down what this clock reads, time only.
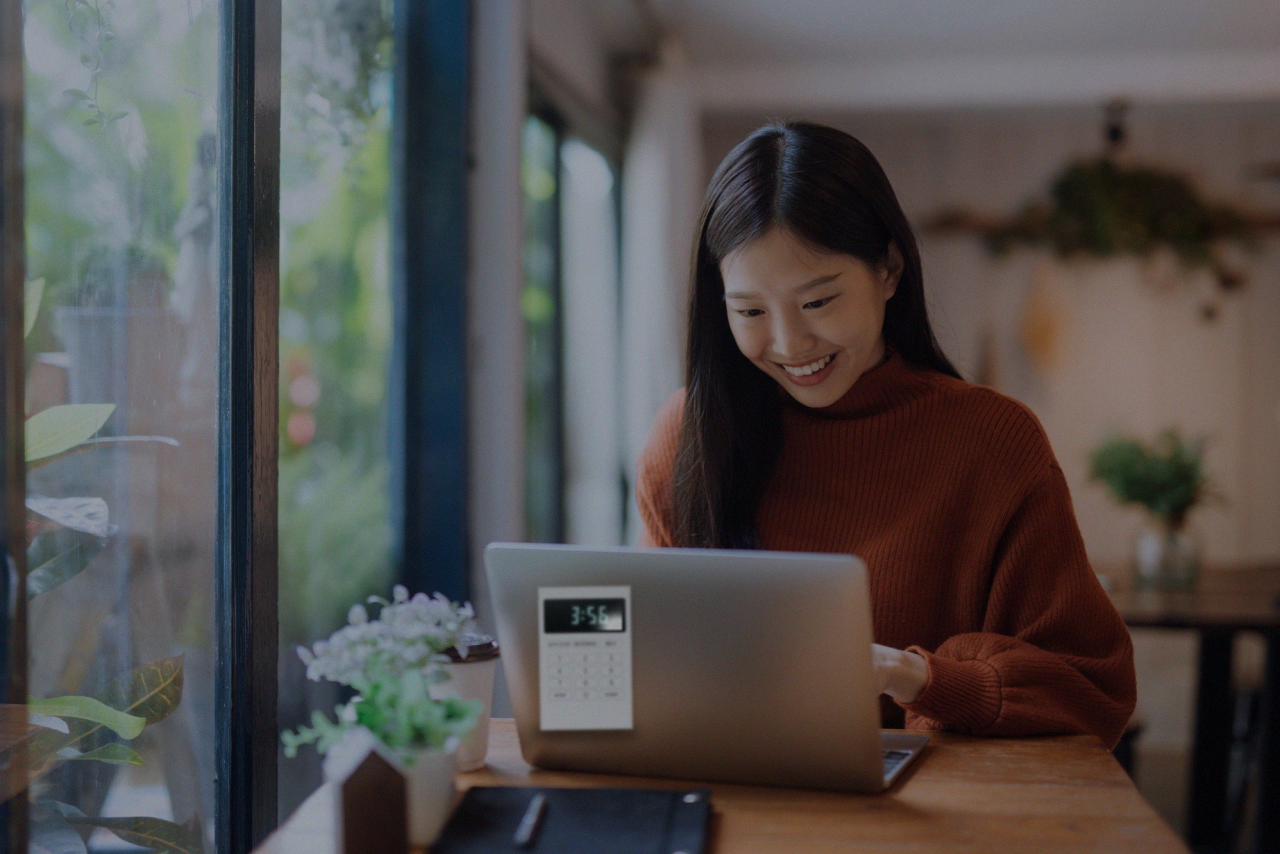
3:56
